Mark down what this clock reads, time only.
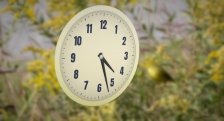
4:27
